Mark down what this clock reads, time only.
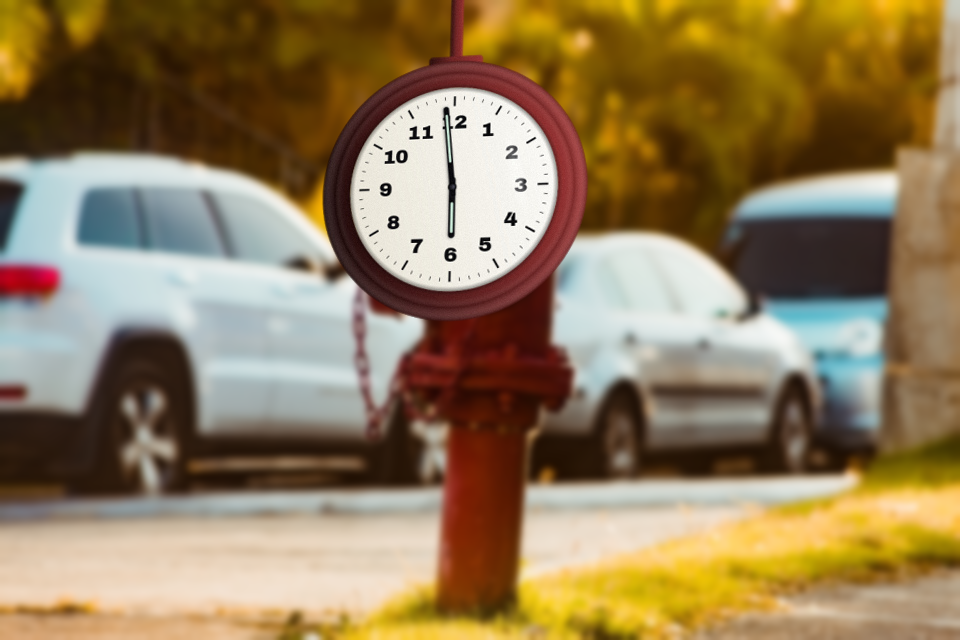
5:59
